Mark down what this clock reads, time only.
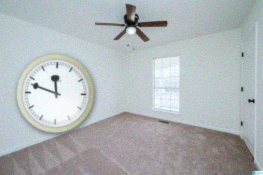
11:48
